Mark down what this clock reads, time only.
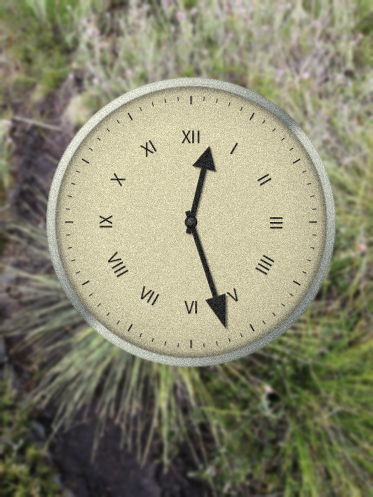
12:27
